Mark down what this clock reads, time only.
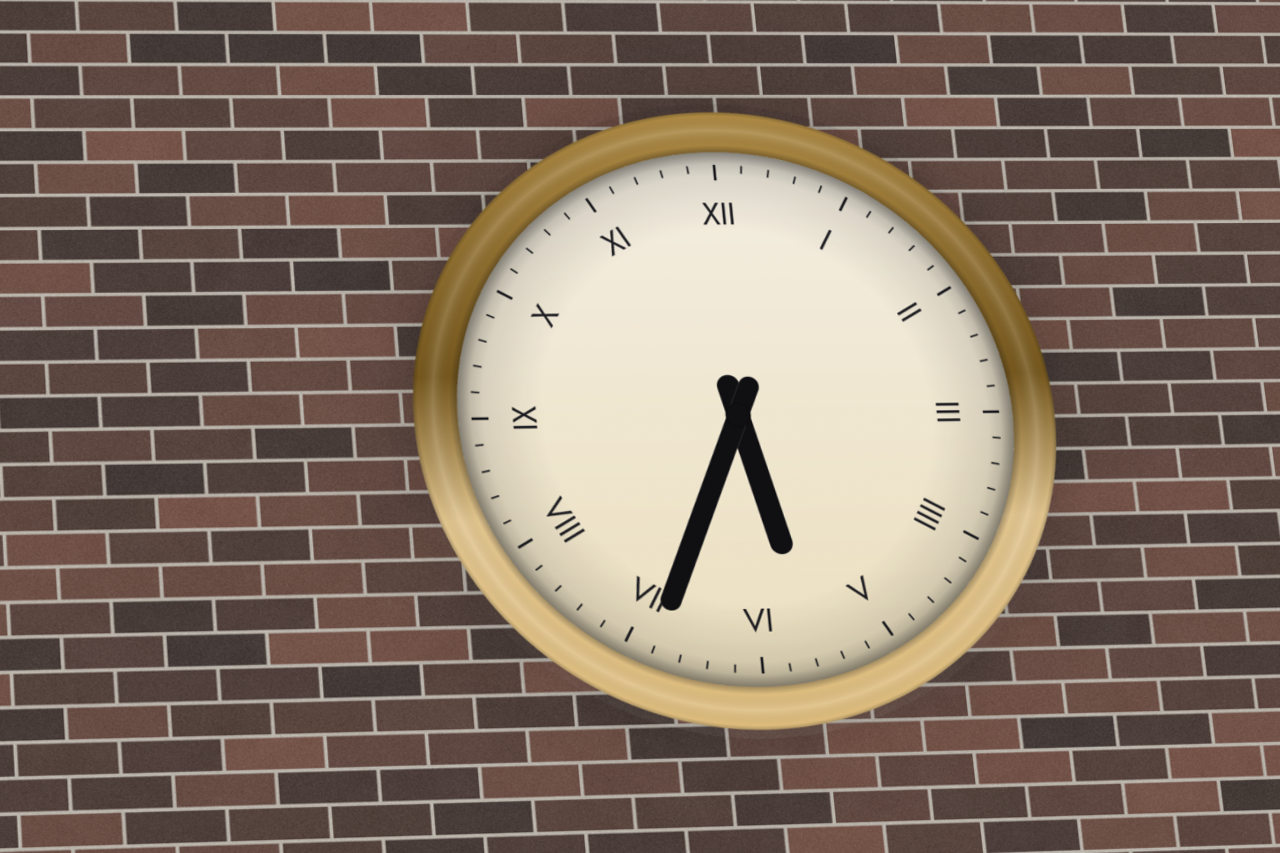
5:34
